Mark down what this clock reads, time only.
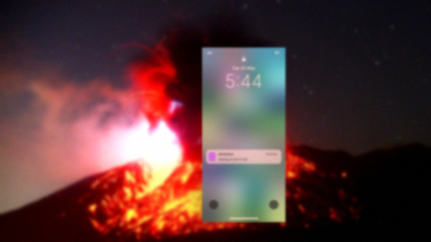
5:44
